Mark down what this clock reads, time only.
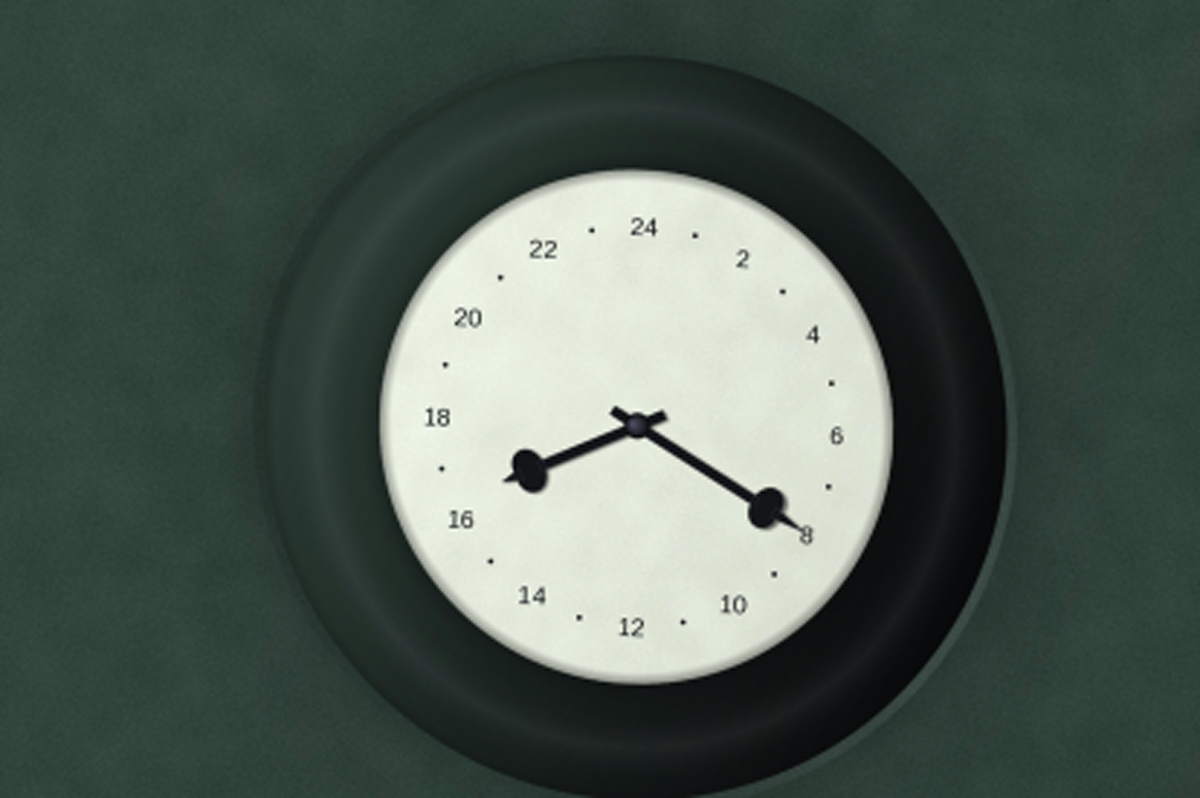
16:20
